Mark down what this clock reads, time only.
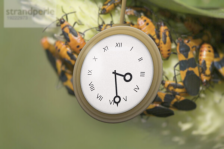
3:28
